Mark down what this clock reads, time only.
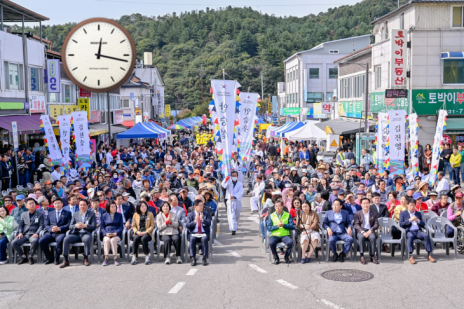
12:17
